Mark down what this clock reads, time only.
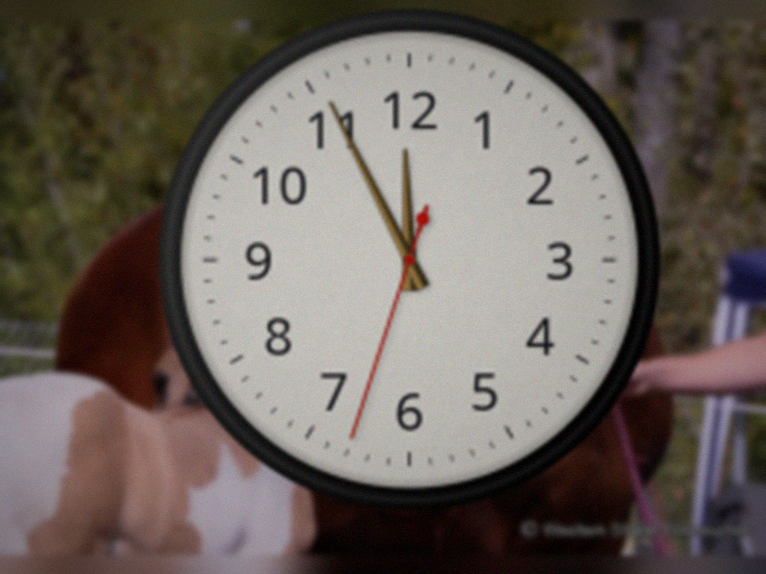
11:55:33
